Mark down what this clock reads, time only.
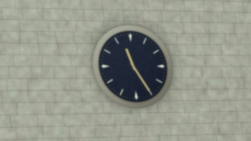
11:25
